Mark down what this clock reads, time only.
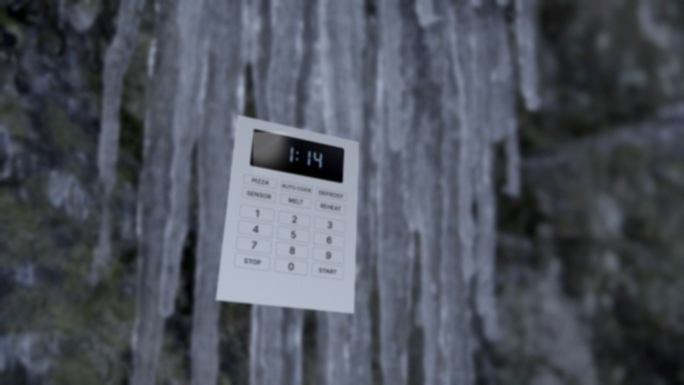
1:14
